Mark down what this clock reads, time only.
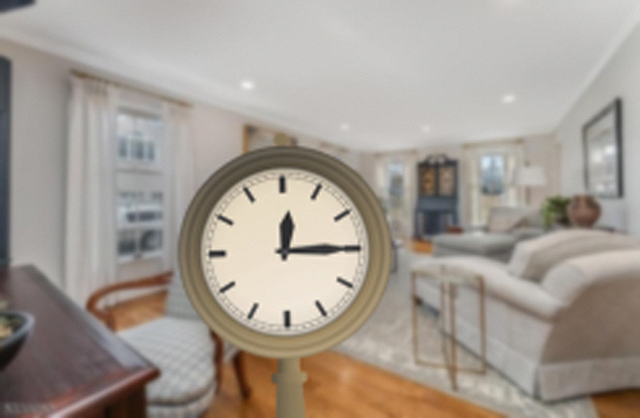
12:15
